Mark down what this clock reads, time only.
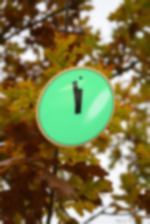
11:58
